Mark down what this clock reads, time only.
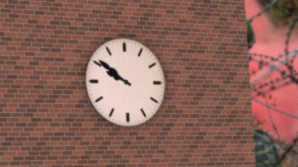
9:51
